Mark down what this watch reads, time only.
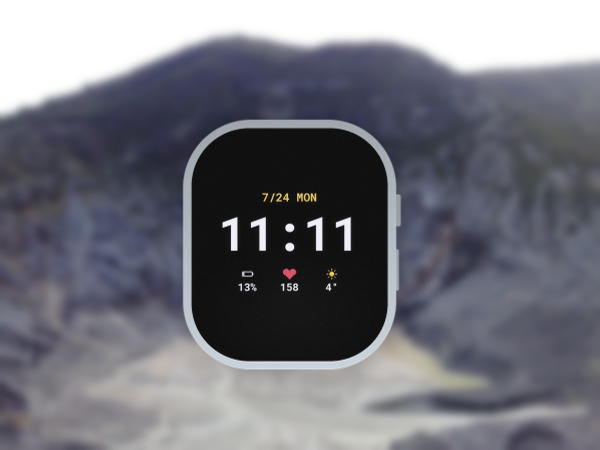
11:11
